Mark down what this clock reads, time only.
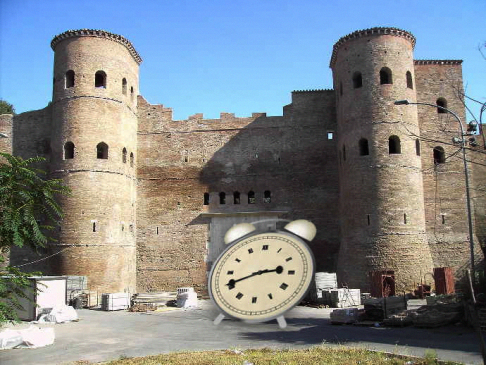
2:41
